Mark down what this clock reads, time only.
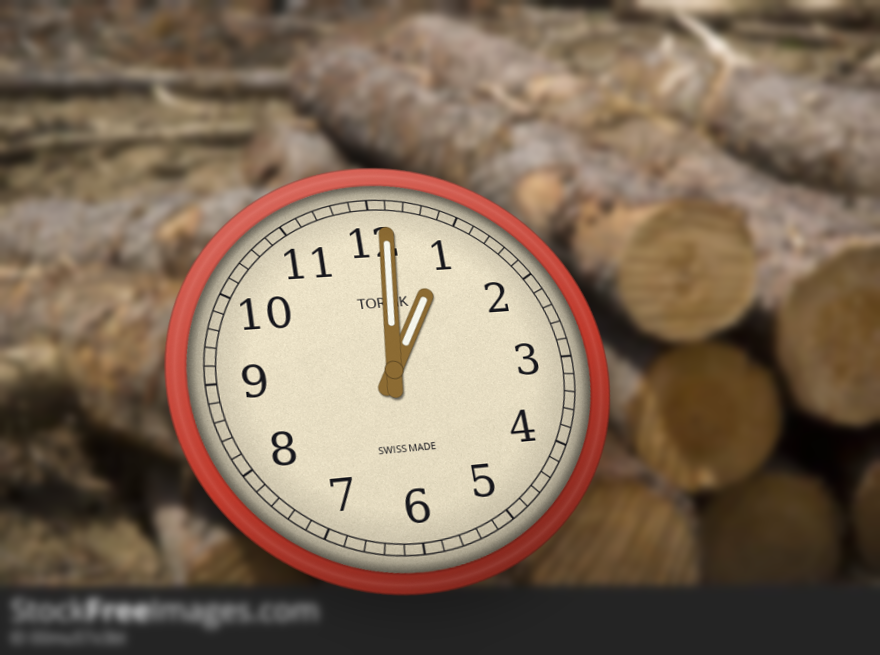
1:01
